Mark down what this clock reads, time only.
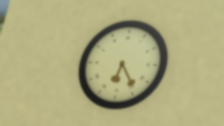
6:24
